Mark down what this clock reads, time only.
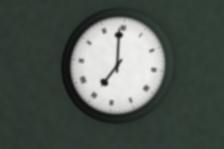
6:59
